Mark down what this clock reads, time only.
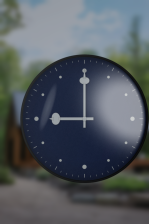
9:00
